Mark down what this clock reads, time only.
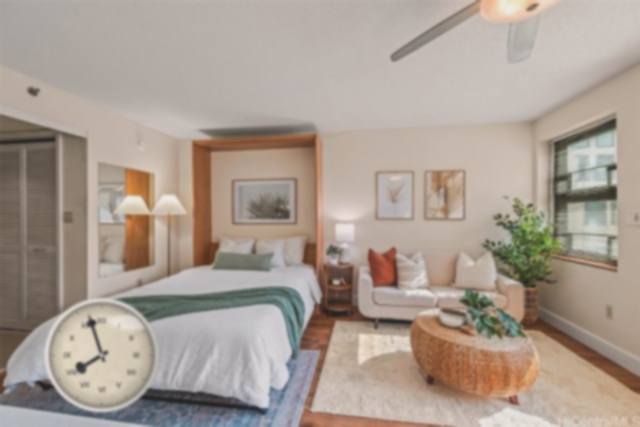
7:57
